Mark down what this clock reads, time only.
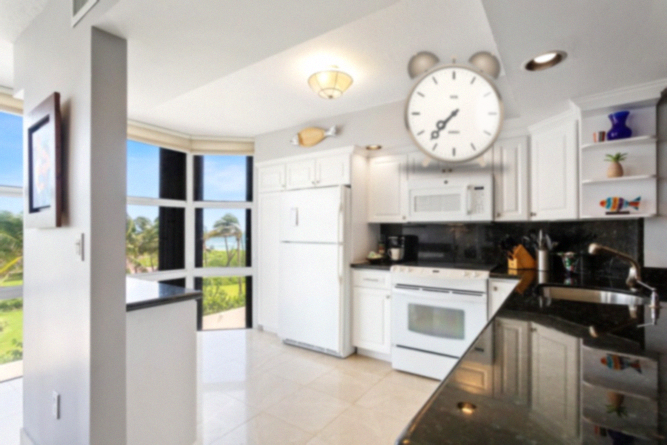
7:37
